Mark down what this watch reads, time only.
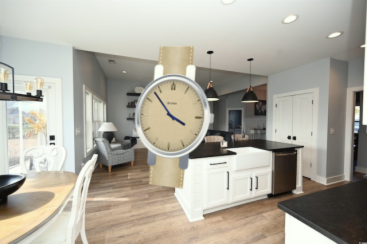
3:53
